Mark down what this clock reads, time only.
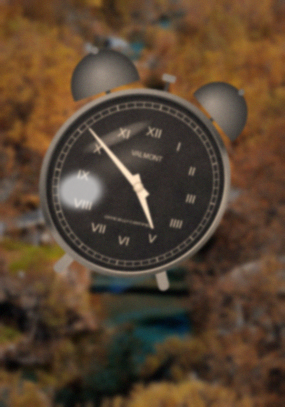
4:51
